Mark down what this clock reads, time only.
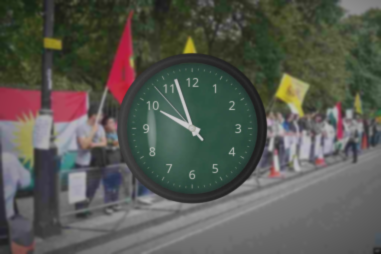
9:56:53
